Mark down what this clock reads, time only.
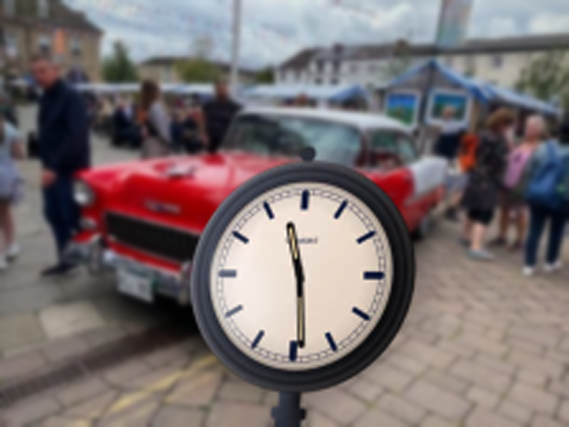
11:29
